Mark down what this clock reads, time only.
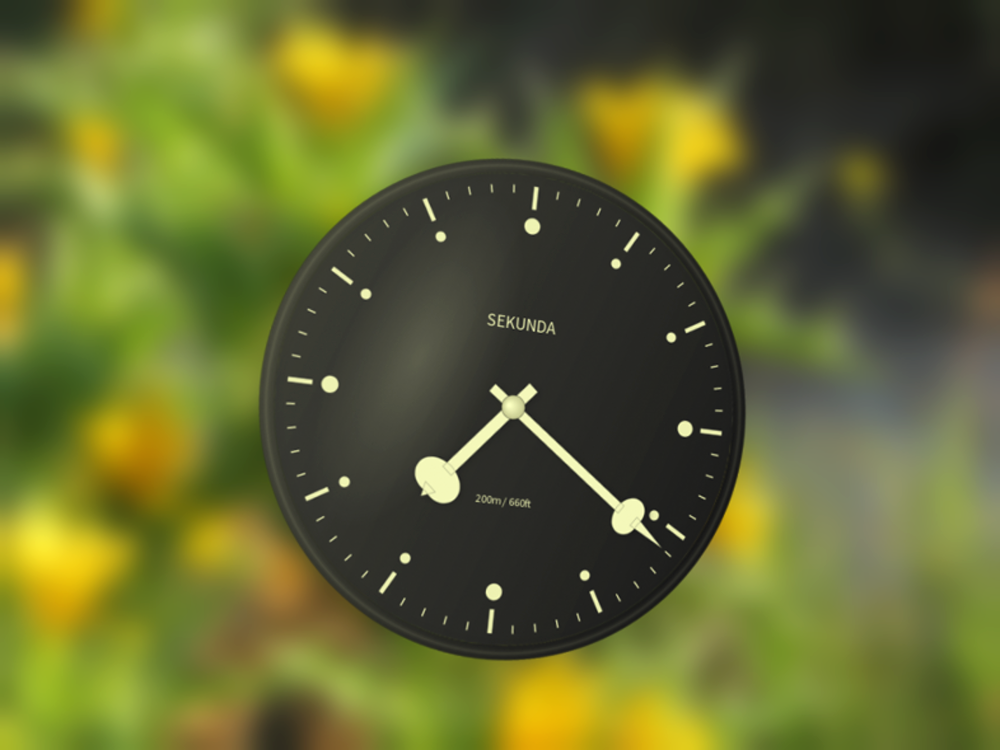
7:21
